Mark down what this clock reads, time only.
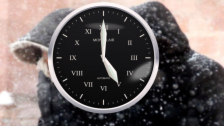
5:00
